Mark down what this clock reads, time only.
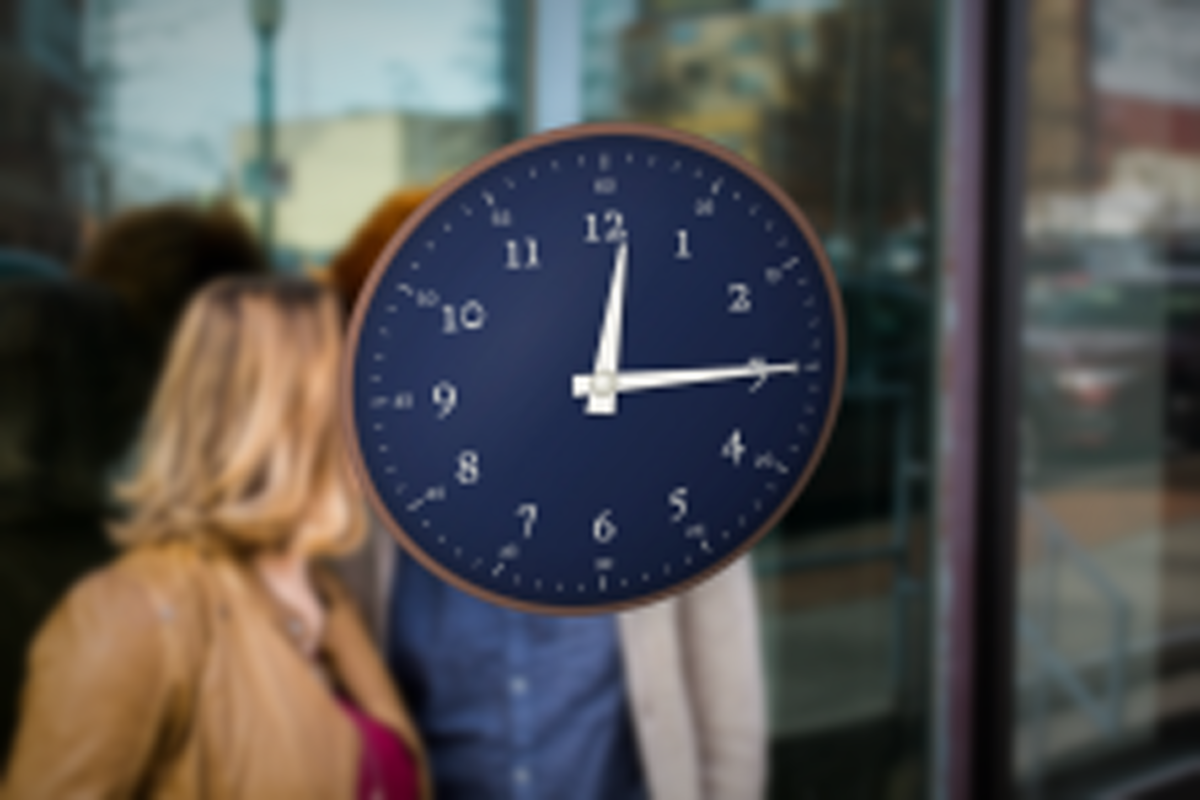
12:15
